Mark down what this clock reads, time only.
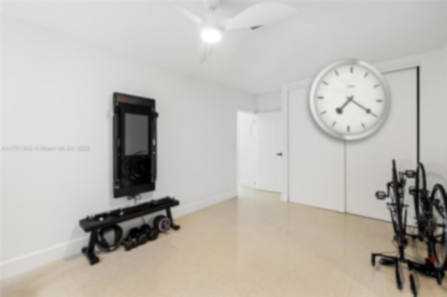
7:20
